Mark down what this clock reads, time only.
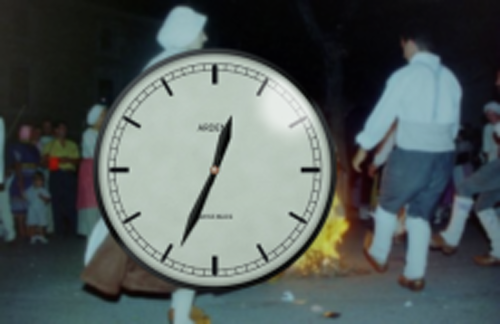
12:34
